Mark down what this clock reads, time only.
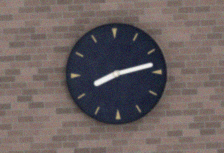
8:13
